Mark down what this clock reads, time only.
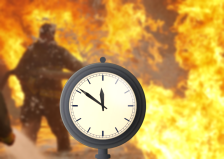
11:51
